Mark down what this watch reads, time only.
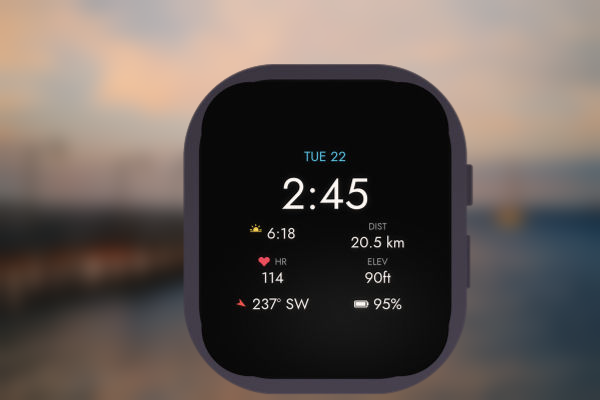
2:45
